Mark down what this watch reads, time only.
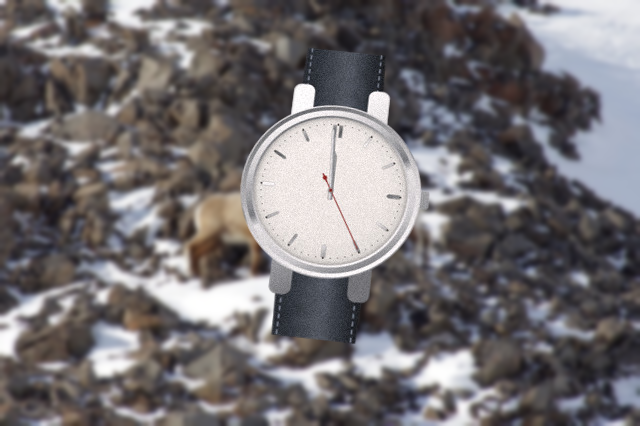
11:59:25
